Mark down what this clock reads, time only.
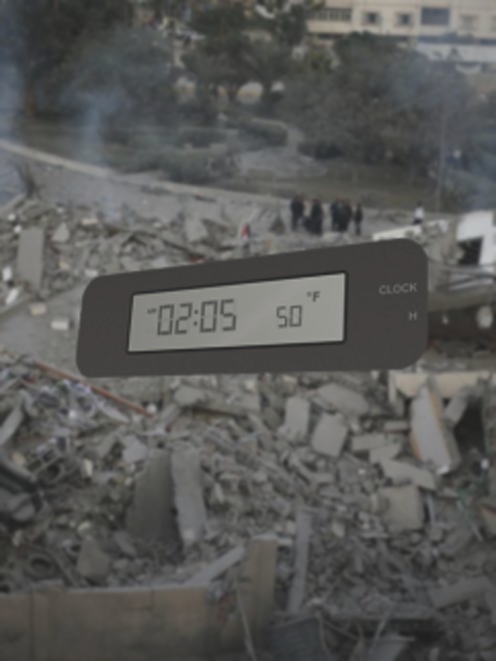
2:05
